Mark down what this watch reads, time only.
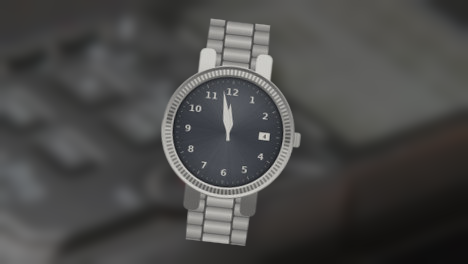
11:58
